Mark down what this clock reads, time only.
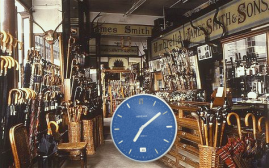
7:09
